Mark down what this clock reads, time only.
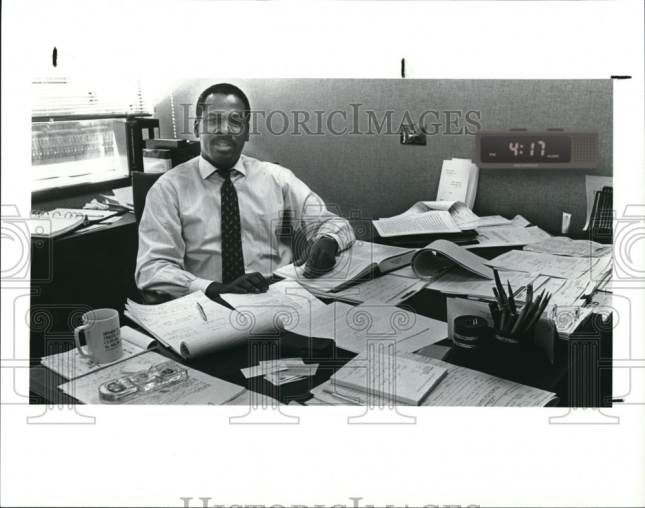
4:17
